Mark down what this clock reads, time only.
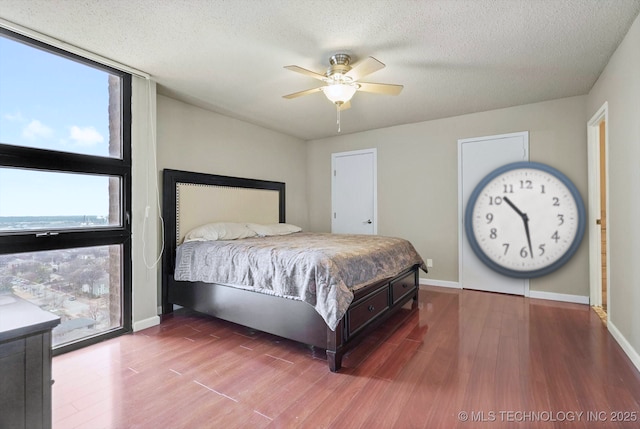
10:28
